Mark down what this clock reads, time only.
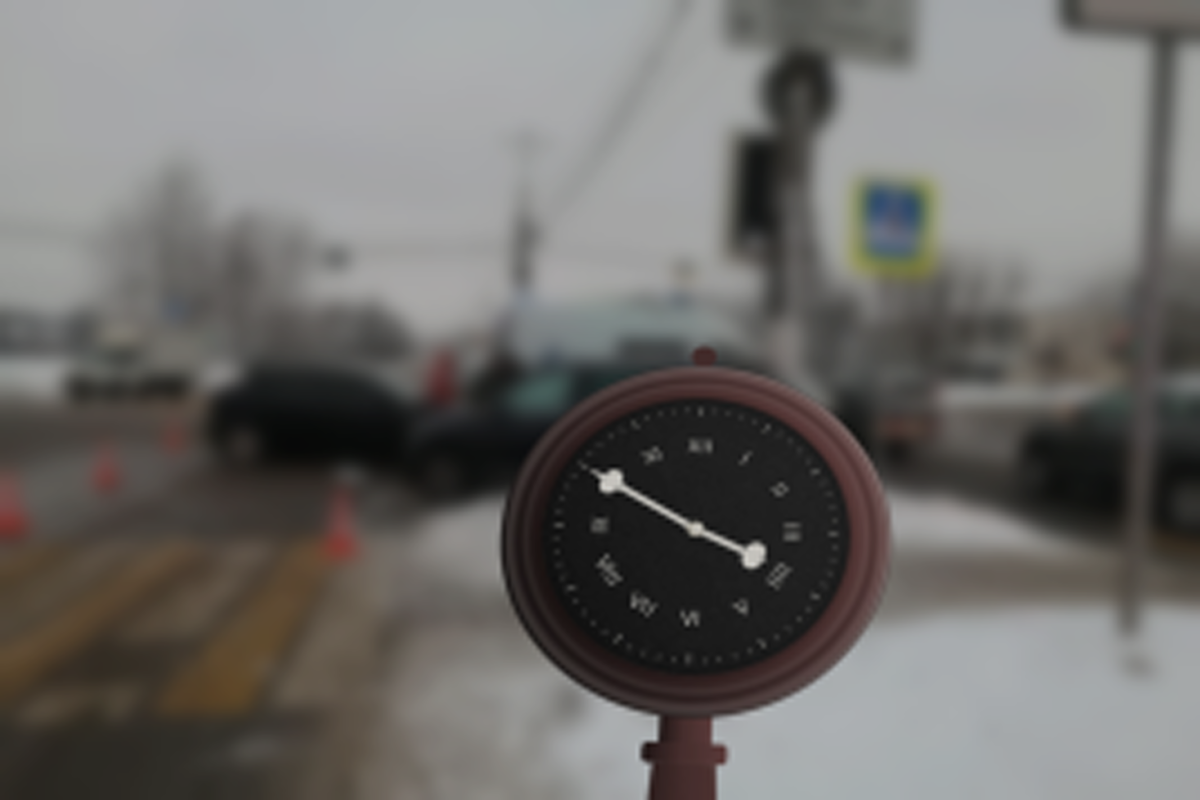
3:50
